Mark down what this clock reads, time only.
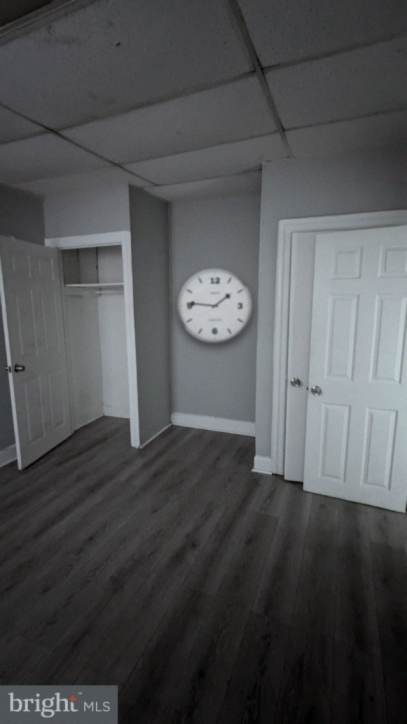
1:46
